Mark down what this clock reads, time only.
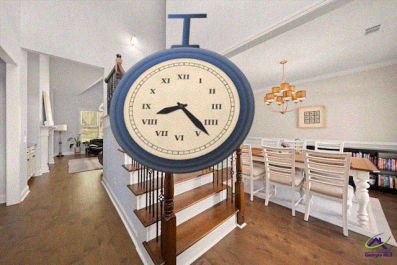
8:23
